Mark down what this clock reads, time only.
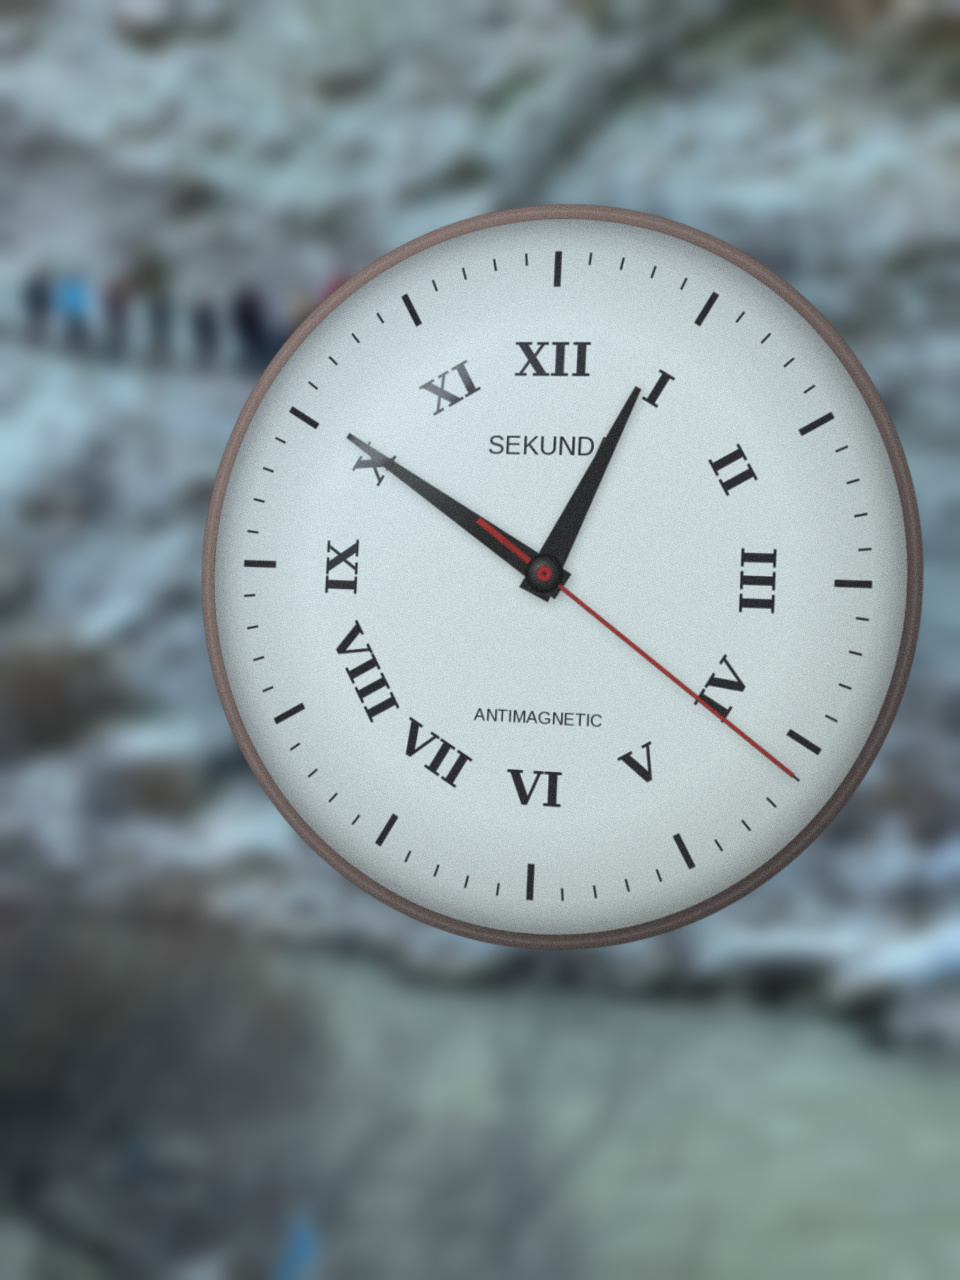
12:50:21
